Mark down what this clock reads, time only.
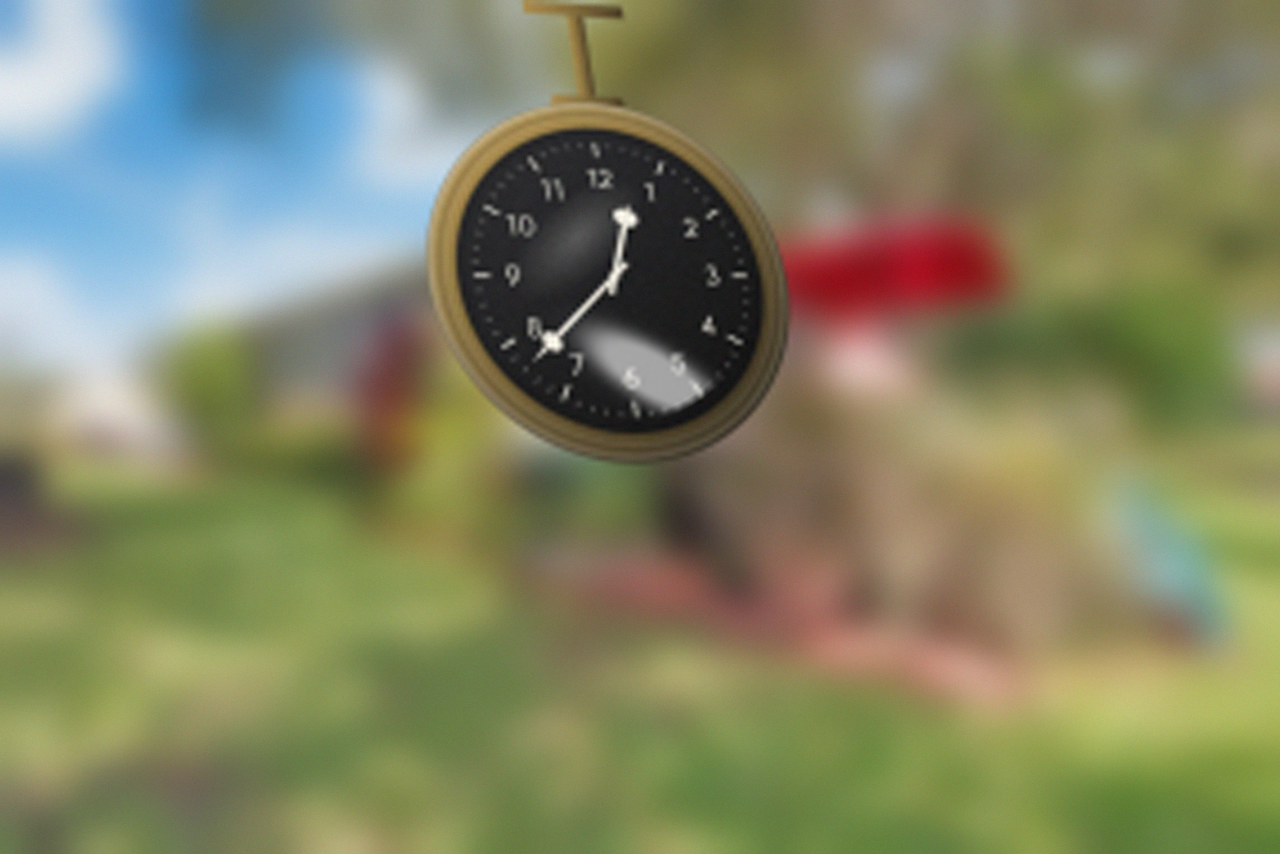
12:38
